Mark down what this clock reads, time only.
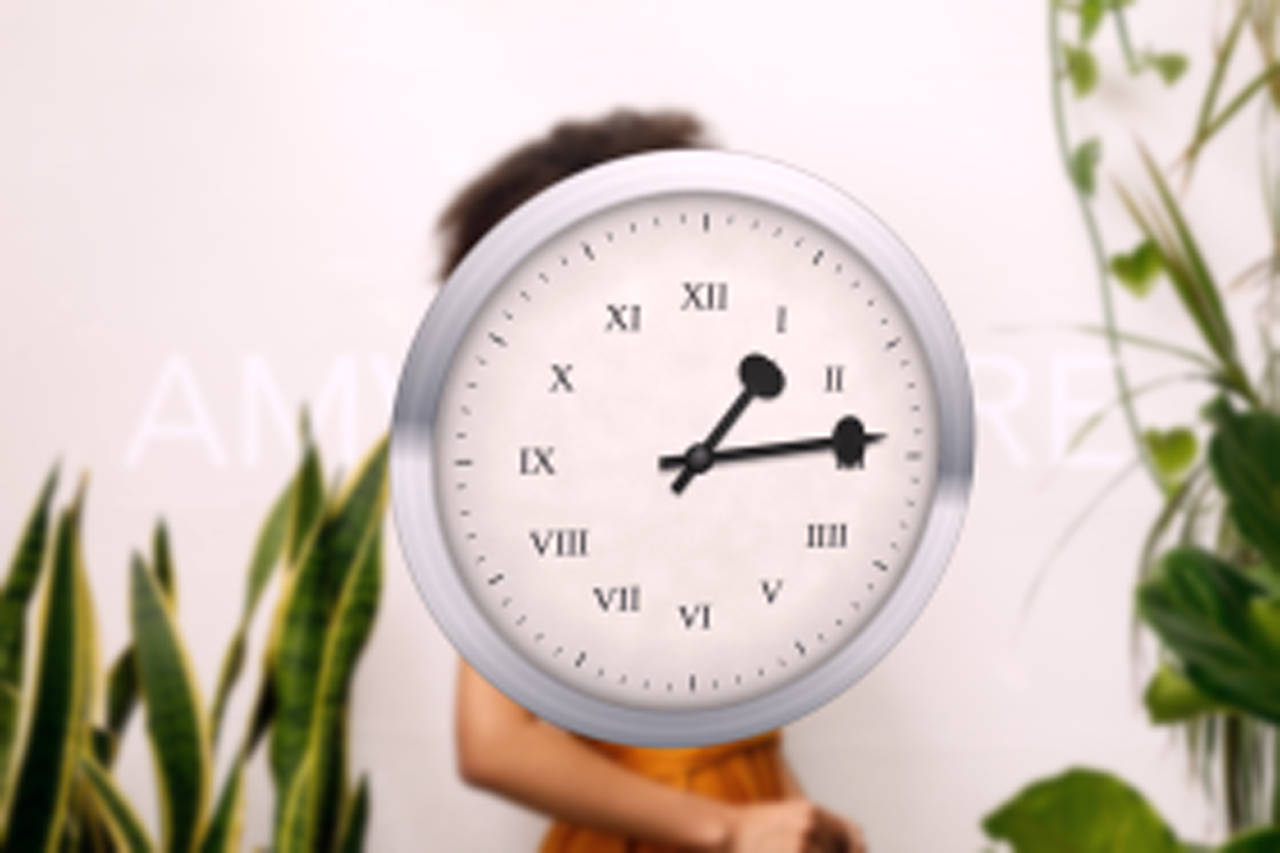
1:14
